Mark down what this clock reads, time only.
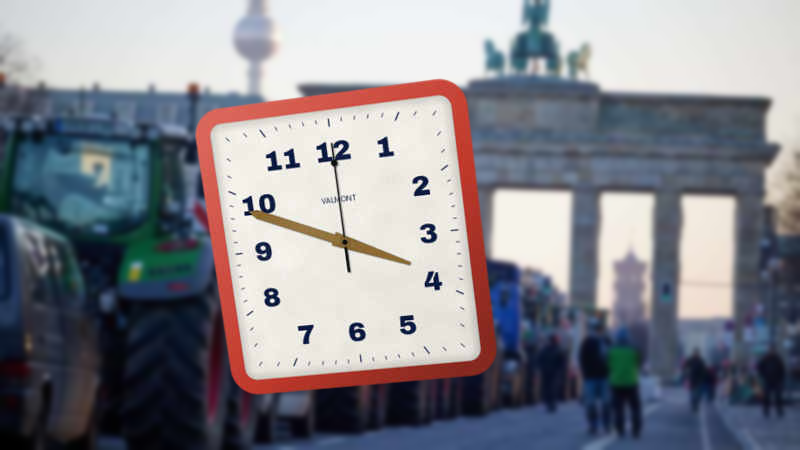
3:49:00
